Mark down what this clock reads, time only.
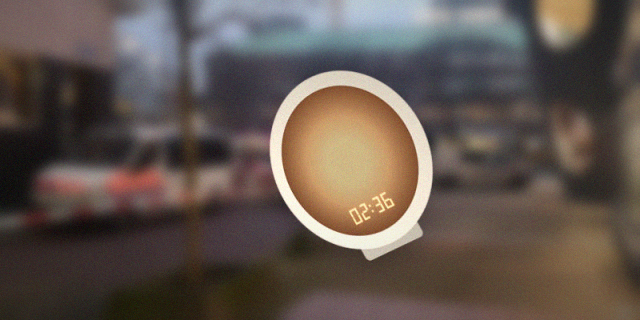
2:36
